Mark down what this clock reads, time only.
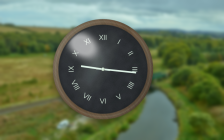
9:16
